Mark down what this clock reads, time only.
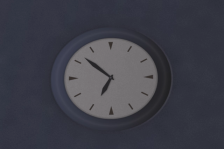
6:52
